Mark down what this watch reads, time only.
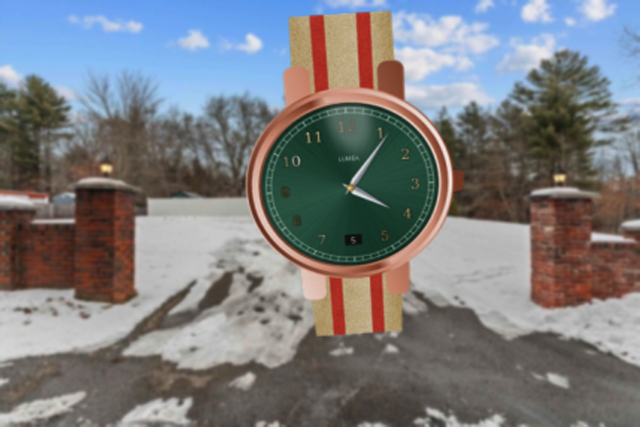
4:06
